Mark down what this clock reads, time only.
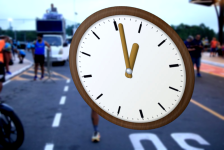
1:01
